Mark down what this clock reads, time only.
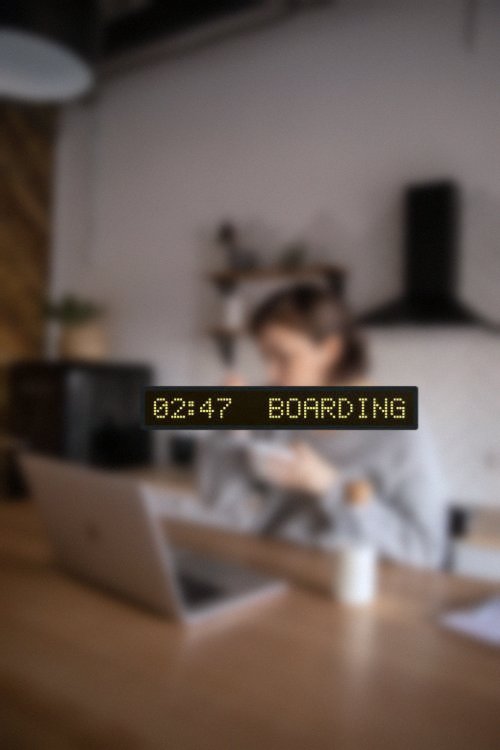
2:47
